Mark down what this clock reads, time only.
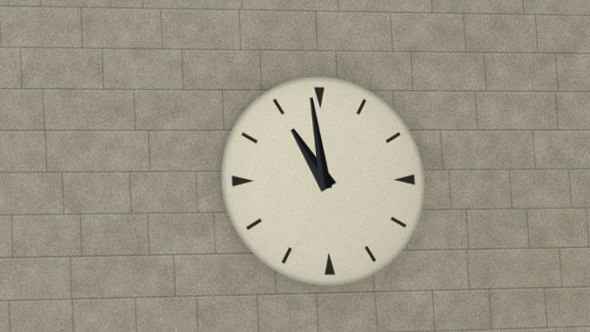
10:59
